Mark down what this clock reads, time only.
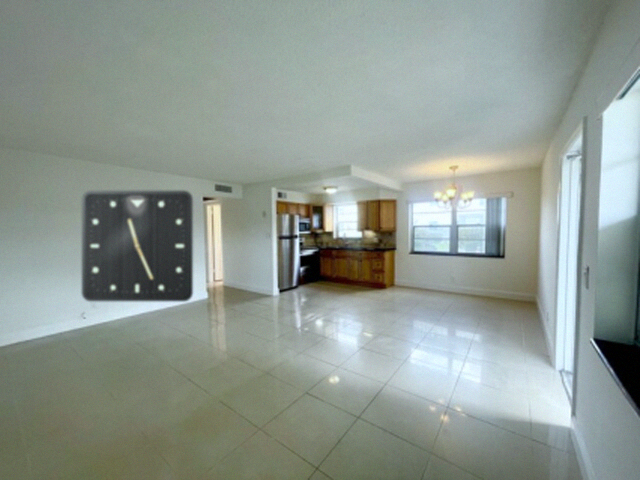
11:26
